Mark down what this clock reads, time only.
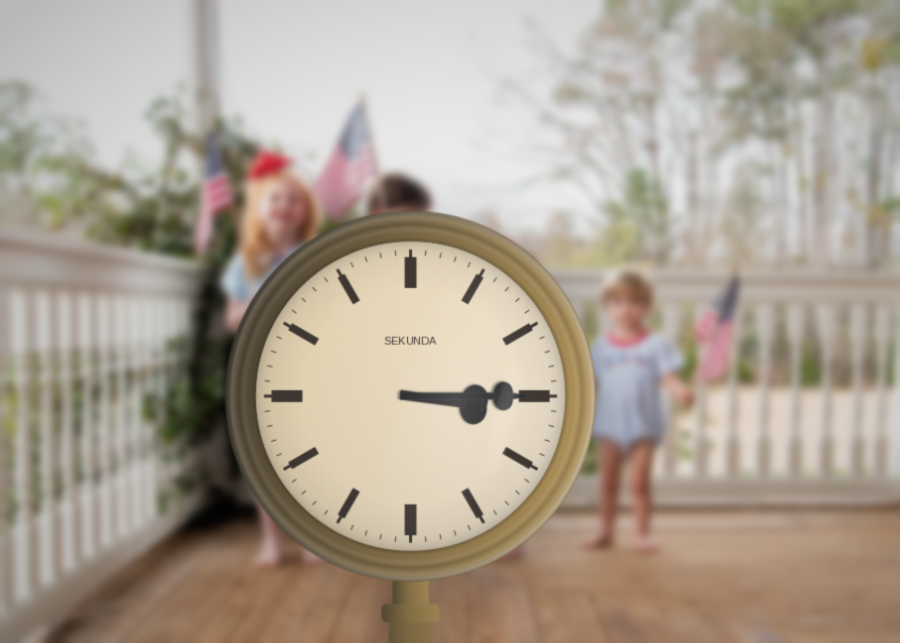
3:15
